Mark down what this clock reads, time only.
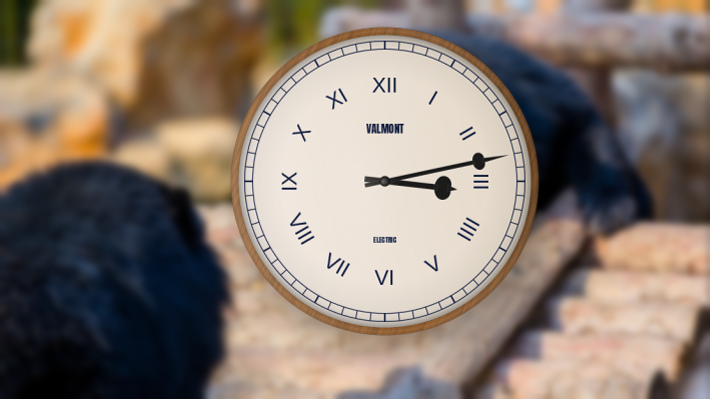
3:13
